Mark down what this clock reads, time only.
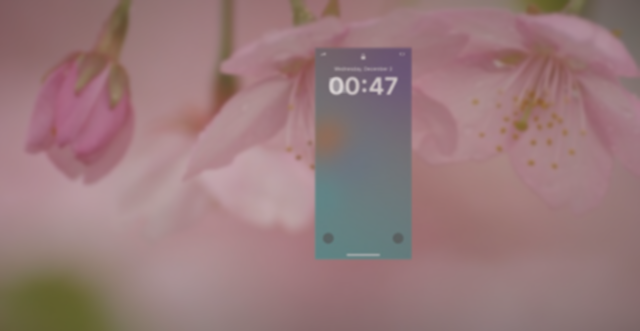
0:47
